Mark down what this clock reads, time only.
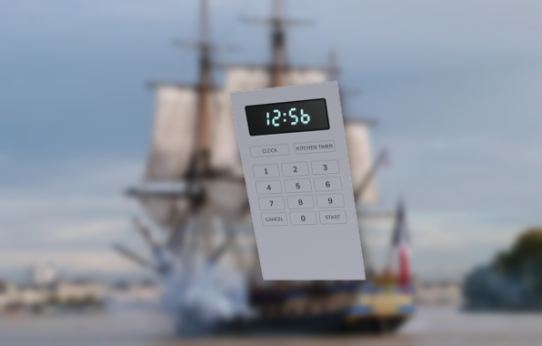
12:56
